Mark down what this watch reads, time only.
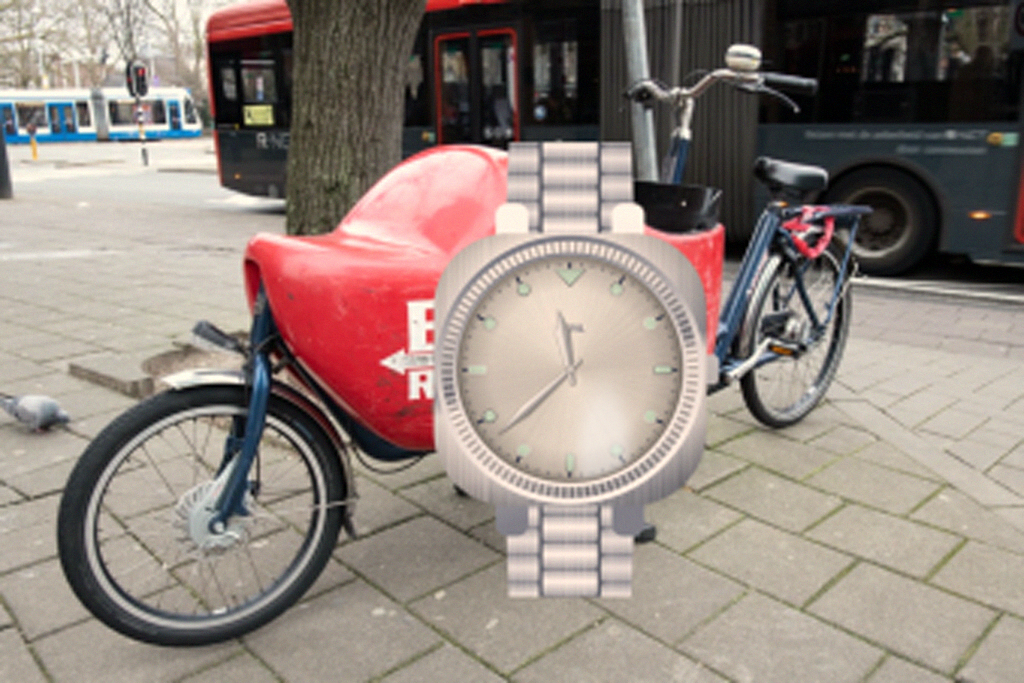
11:38
